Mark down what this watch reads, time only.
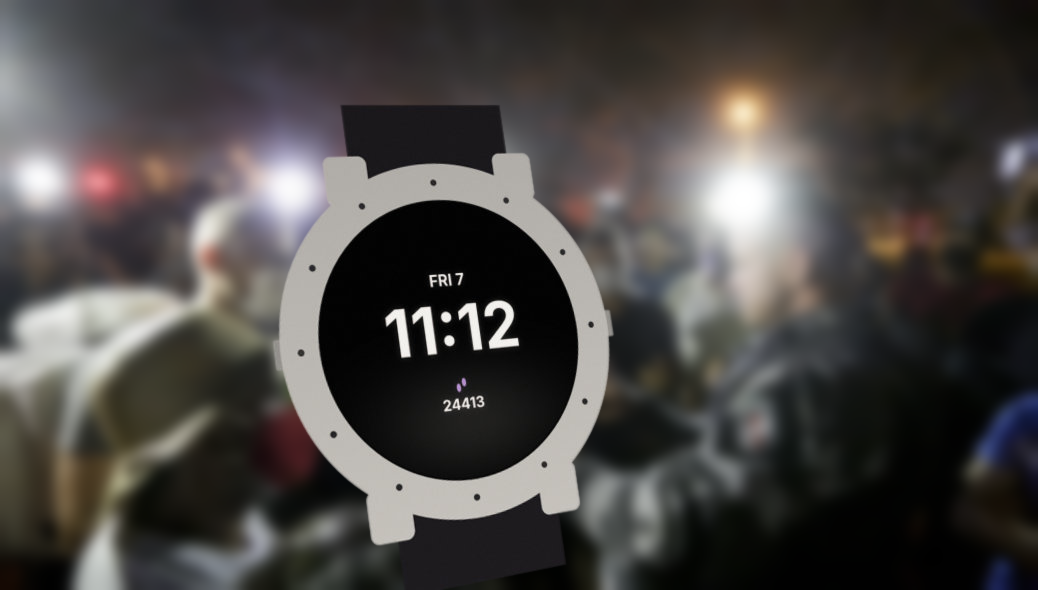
11:12
